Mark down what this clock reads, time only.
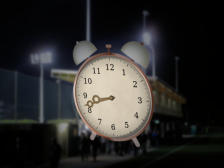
8:42
